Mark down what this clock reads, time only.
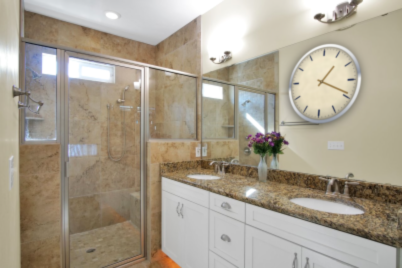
1:19
